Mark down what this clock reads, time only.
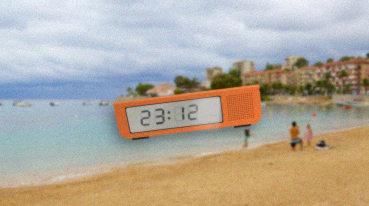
23:12
